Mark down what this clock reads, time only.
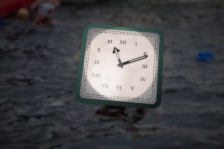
11:11
